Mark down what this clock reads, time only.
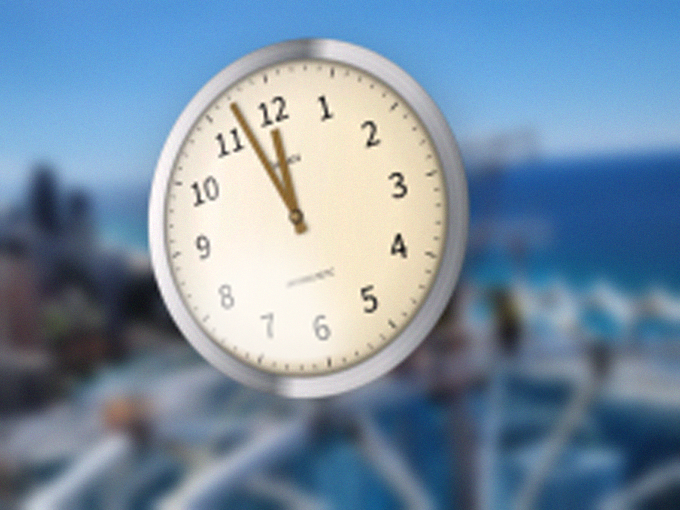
11:57
